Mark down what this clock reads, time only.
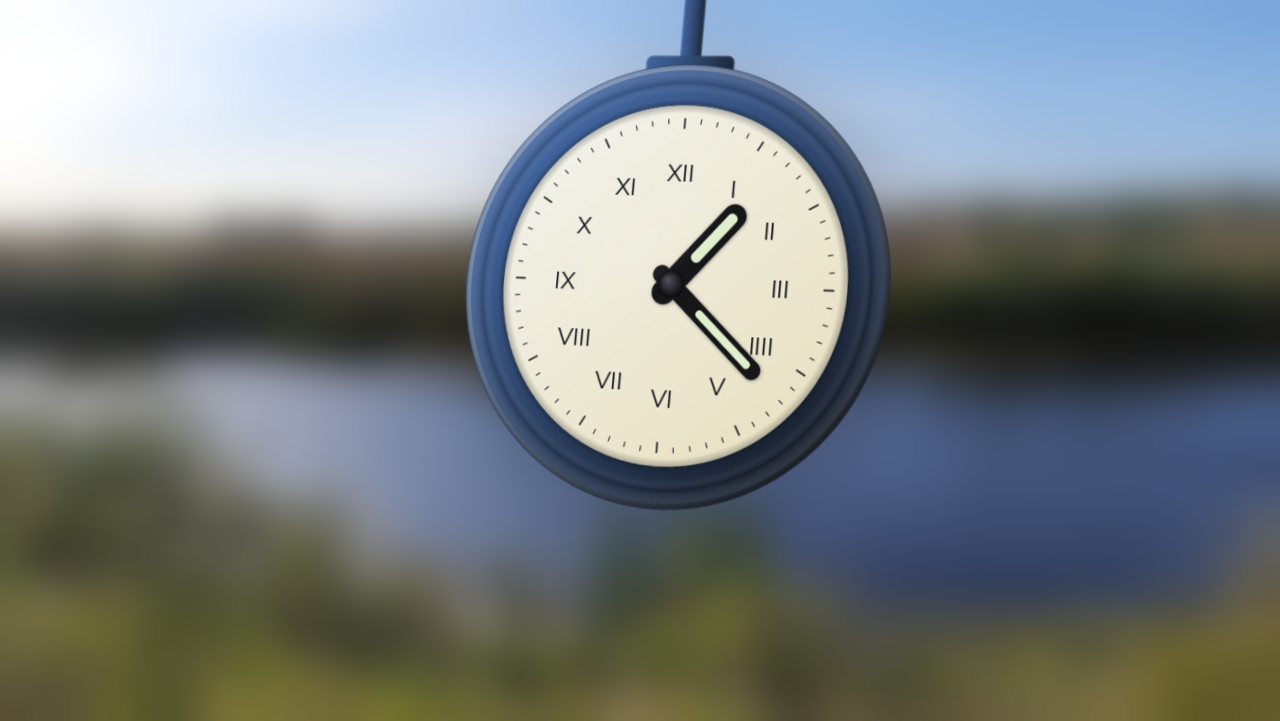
1:22
